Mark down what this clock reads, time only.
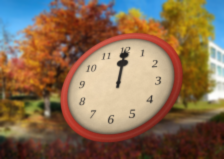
12:00
